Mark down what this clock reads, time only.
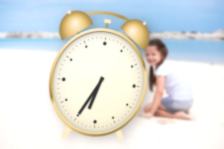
6:35
